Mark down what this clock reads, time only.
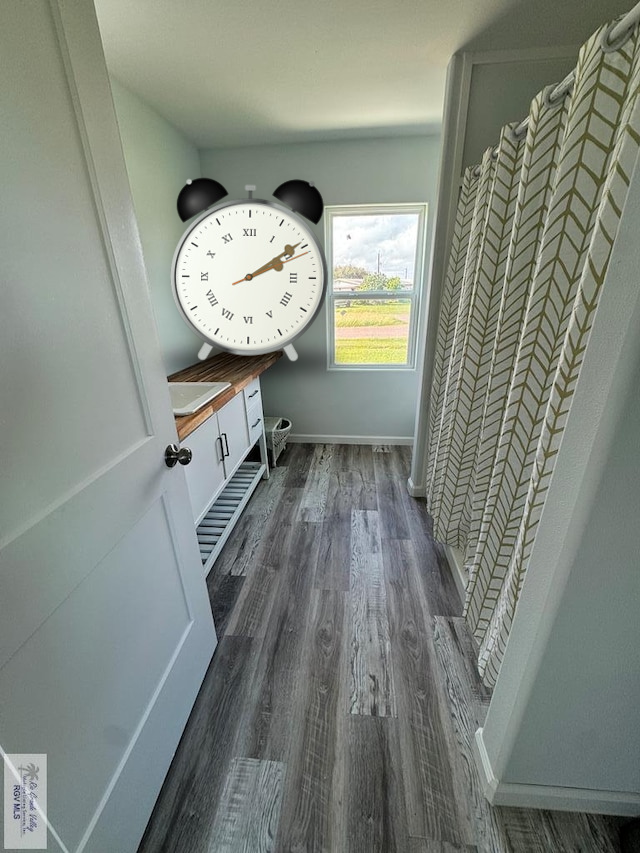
2:09:11
